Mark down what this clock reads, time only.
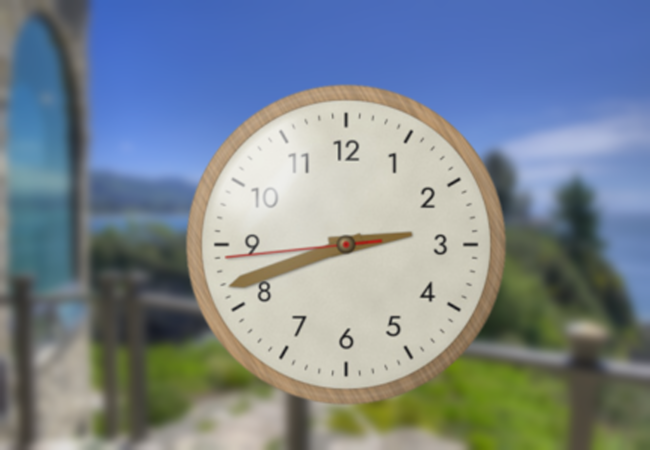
2:41:44
